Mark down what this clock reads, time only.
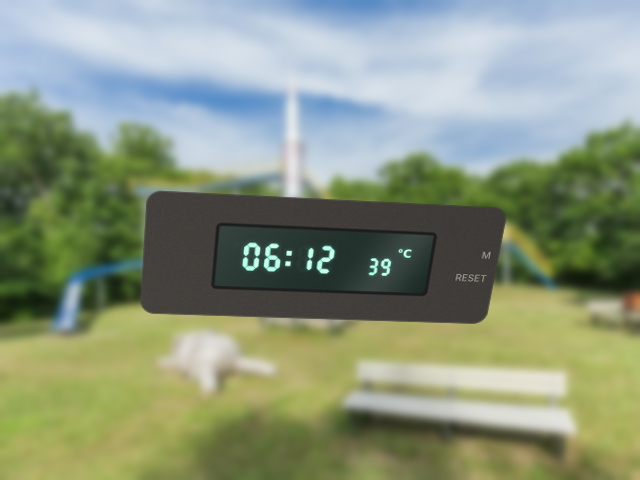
6:12
